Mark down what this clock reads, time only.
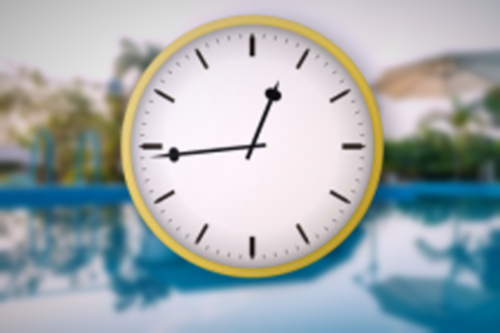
12:44
